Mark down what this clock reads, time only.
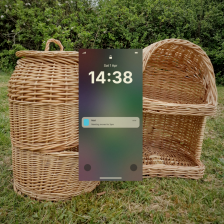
14:38
